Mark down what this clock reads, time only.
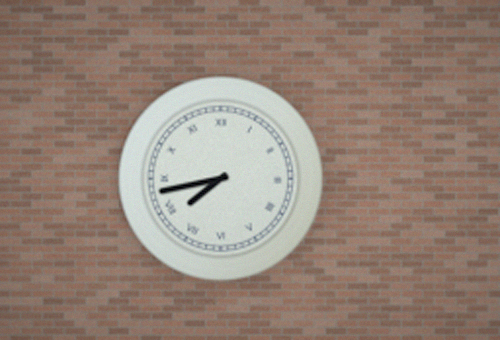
7:43
